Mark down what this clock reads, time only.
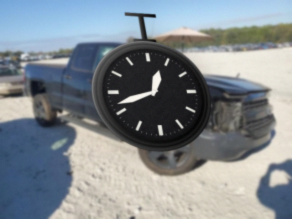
12:42
